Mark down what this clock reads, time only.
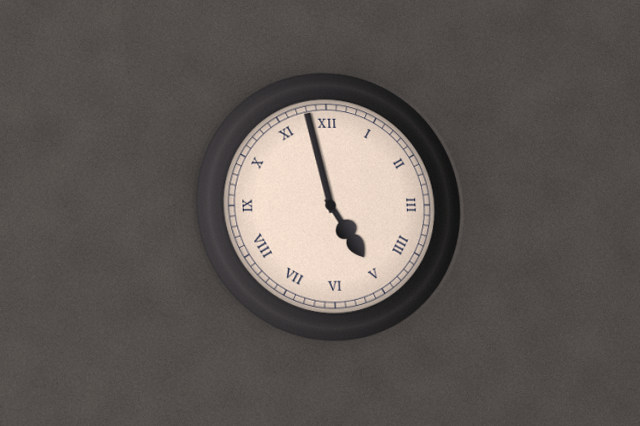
4:58
